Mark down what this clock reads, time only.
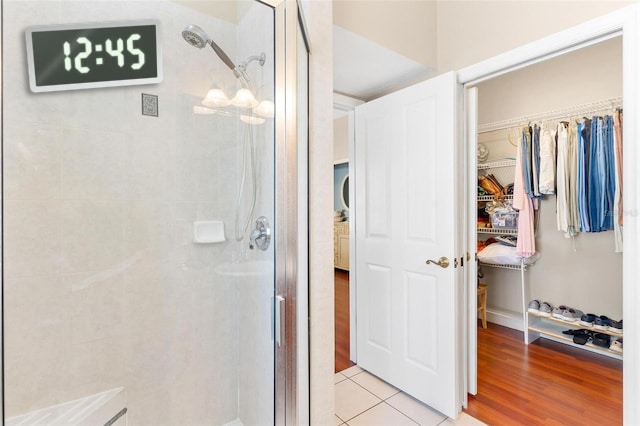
12:45
